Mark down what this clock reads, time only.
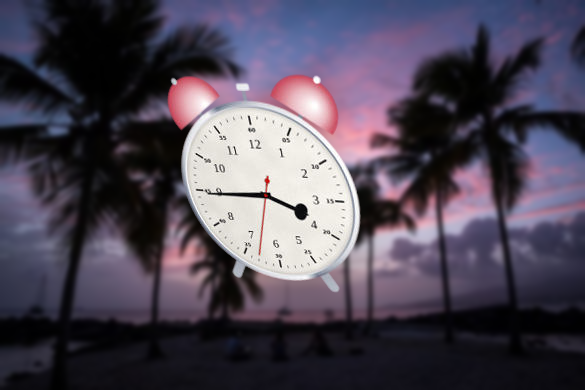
3:44:33
